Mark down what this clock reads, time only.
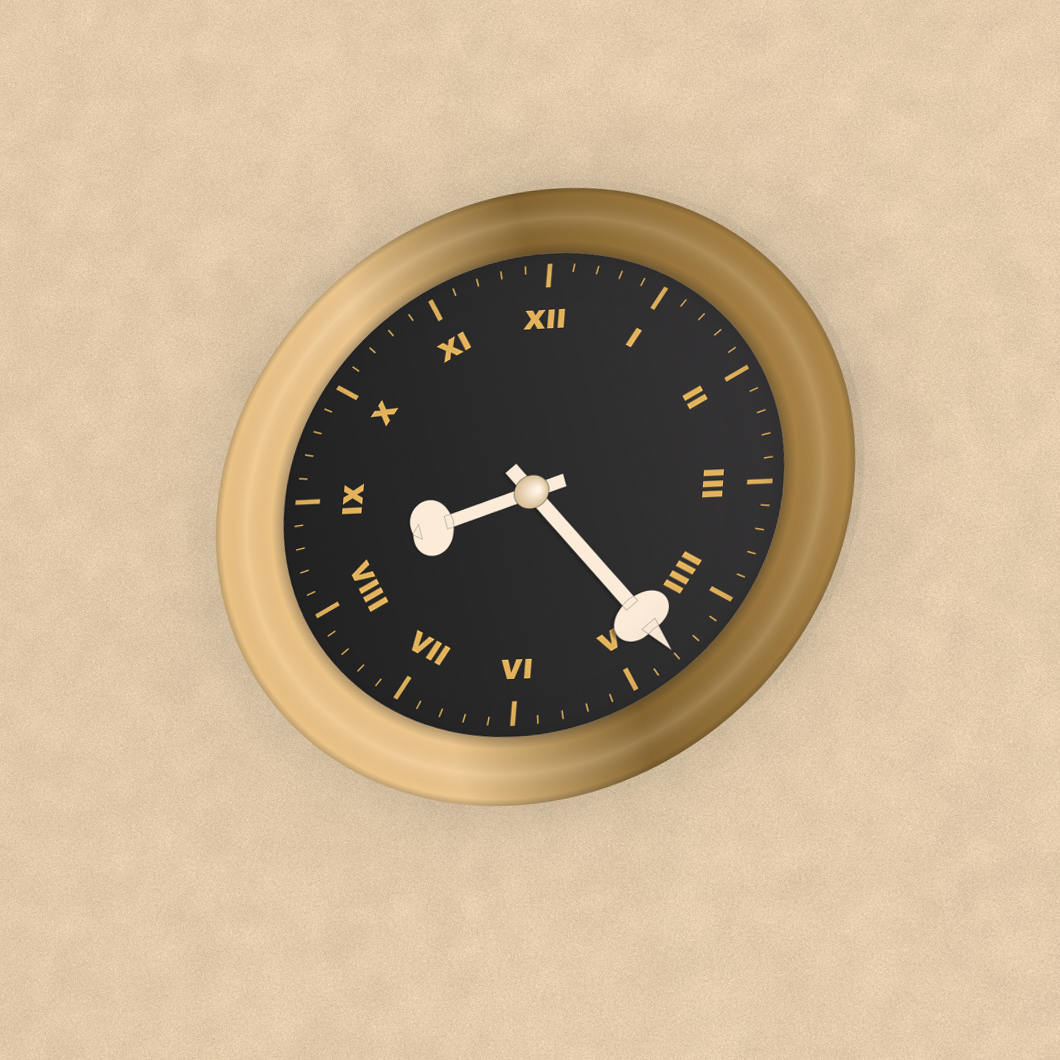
8:23
